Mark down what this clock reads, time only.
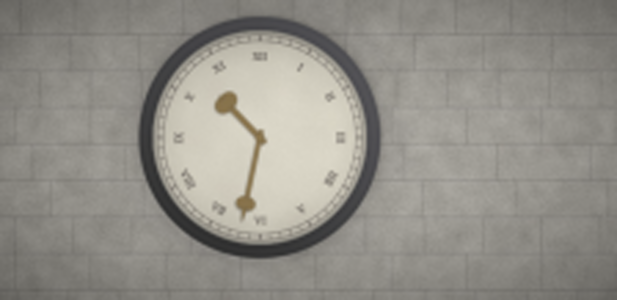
10:32
